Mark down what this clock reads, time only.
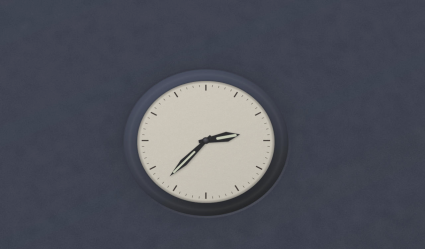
2:37
